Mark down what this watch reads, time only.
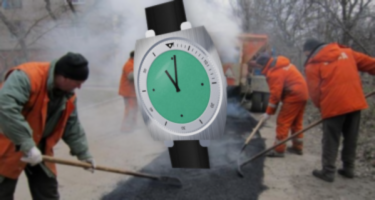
11:01
